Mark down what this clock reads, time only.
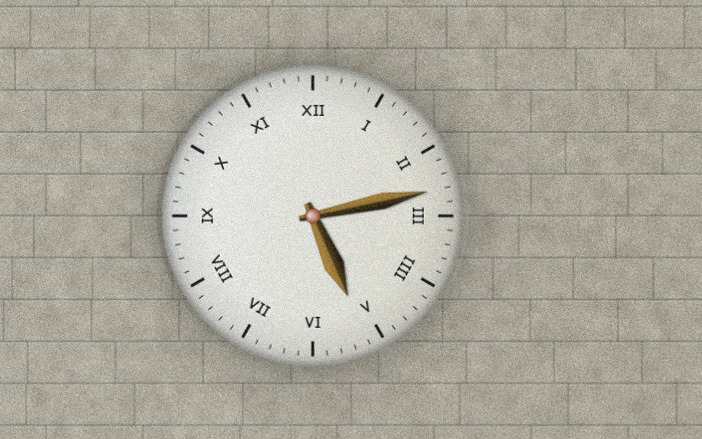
5:13
